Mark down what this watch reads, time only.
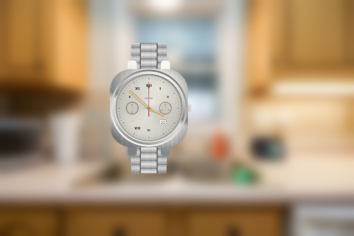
3:52
